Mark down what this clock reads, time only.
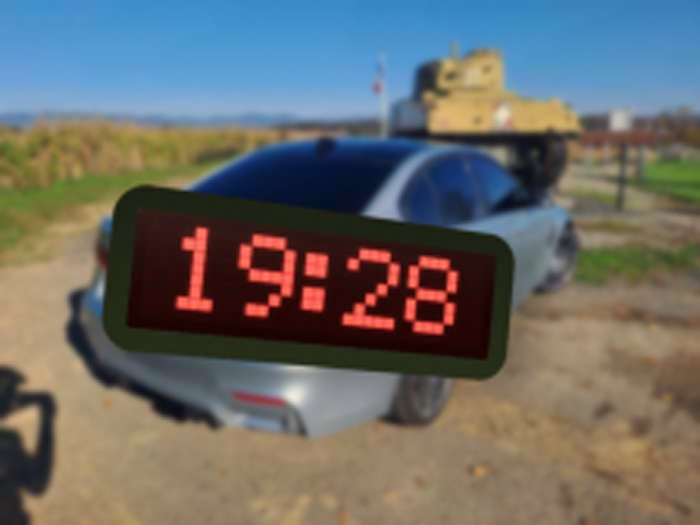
19:28
